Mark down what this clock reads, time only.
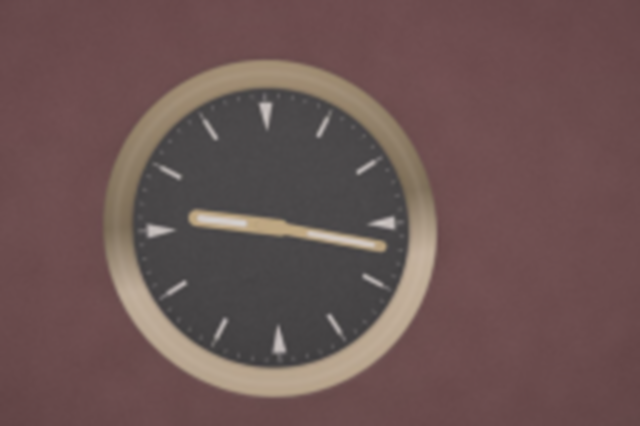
9:17
